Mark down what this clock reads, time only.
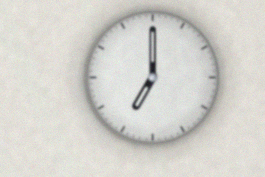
7:00
